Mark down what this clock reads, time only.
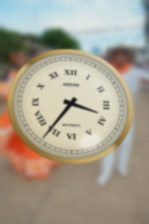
3:36
